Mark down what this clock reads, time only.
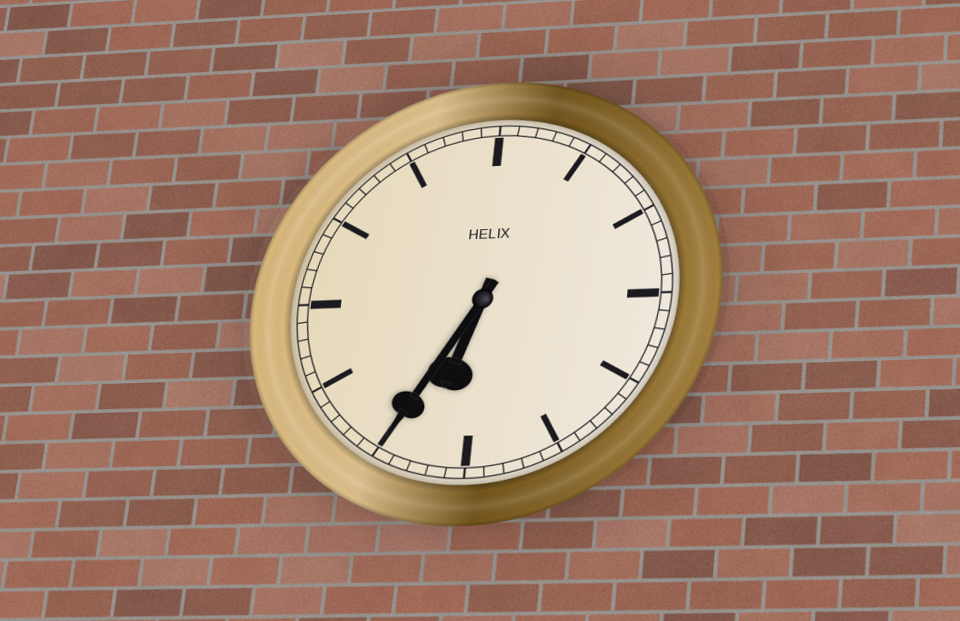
6:35
